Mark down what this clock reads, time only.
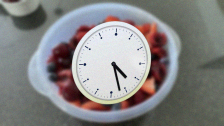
4:27
